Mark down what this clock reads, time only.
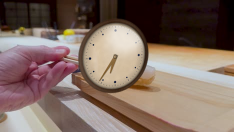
6:36
